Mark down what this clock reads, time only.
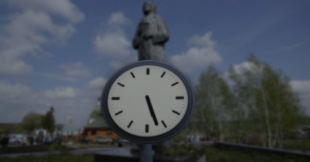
5:27
